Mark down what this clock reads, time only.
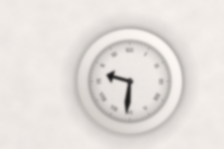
9:31
